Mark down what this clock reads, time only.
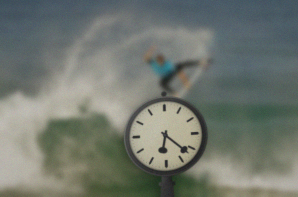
6:22
